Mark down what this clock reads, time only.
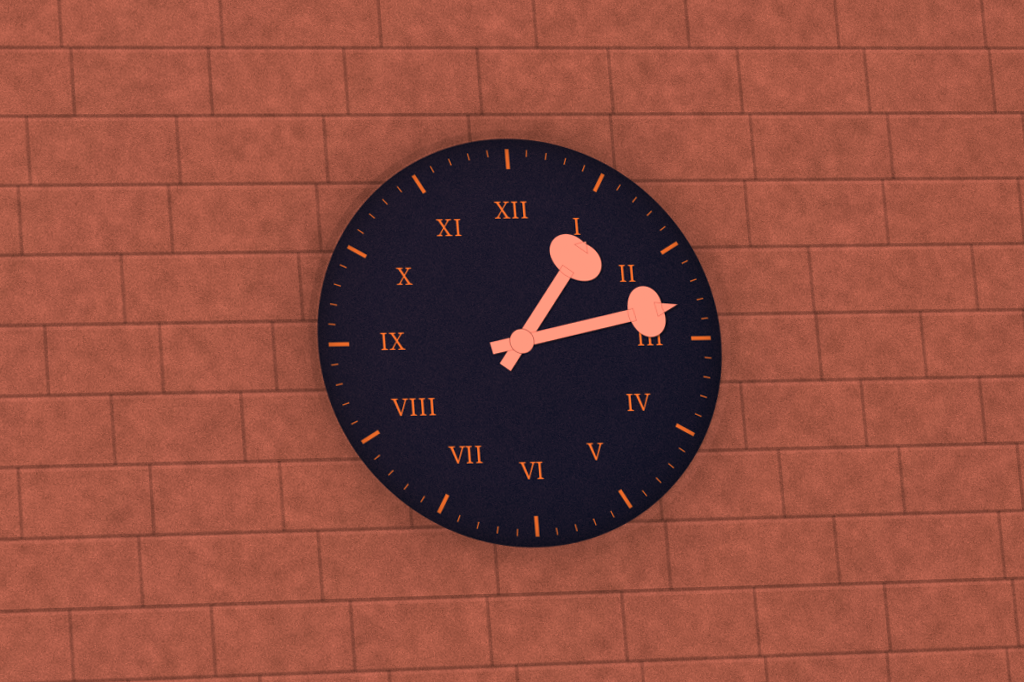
1:13
